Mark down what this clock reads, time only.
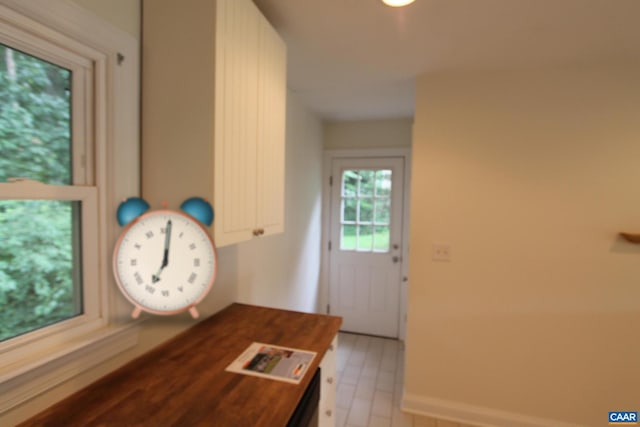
7:01
